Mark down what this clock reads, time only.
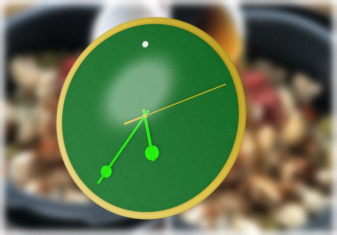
5:36:12
